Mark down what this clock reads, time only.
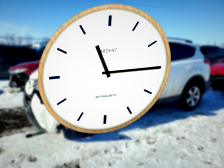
11:15
